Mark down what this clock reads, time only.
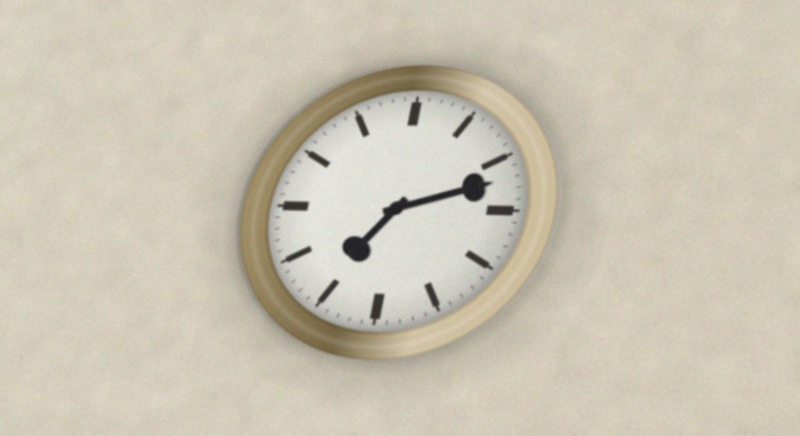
7:12
